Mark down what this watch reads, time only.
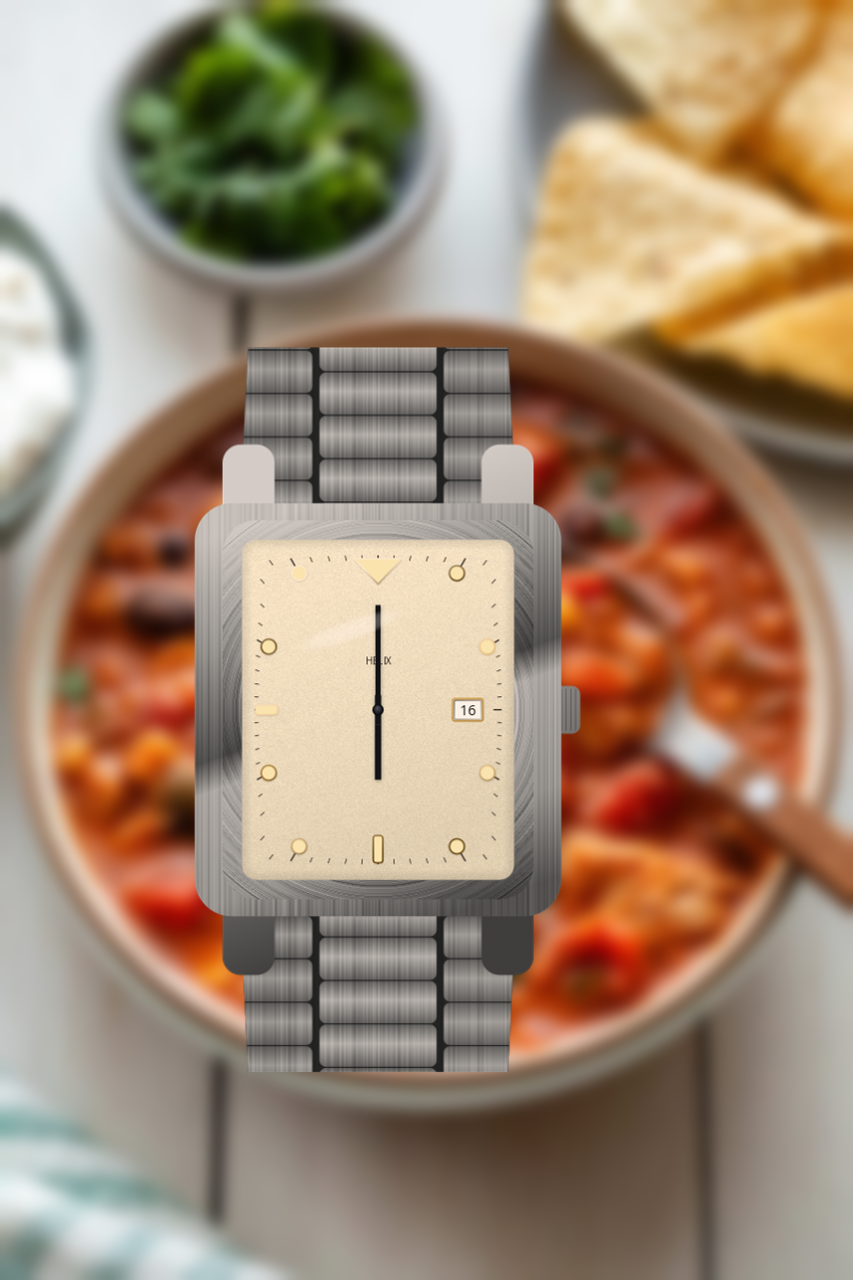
6:00
